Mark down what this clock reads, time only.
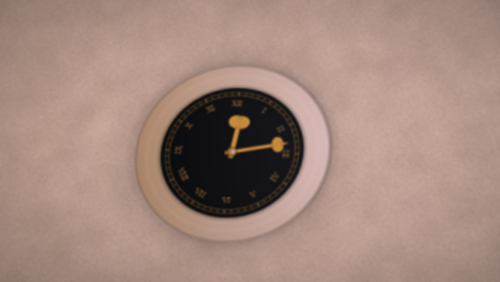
12:13
